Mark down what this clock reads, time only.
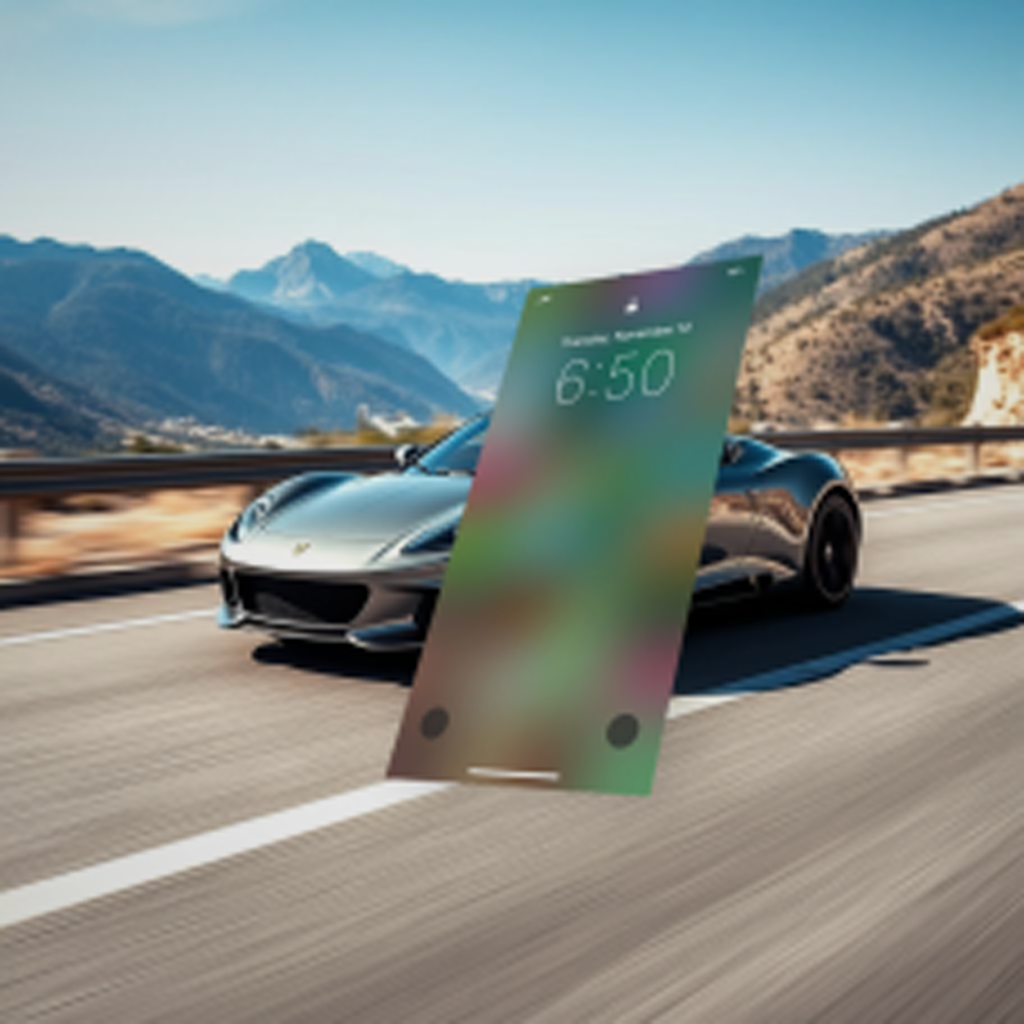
6:50
